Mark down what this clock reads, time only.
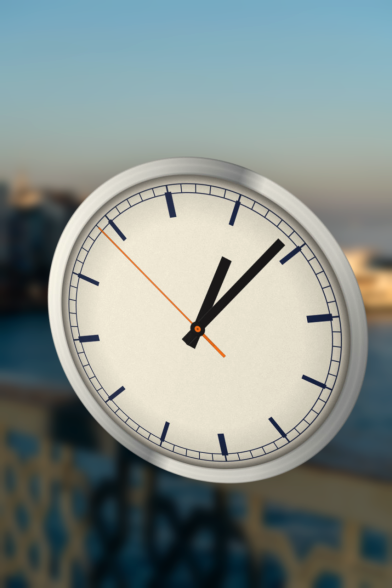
1:08:54
